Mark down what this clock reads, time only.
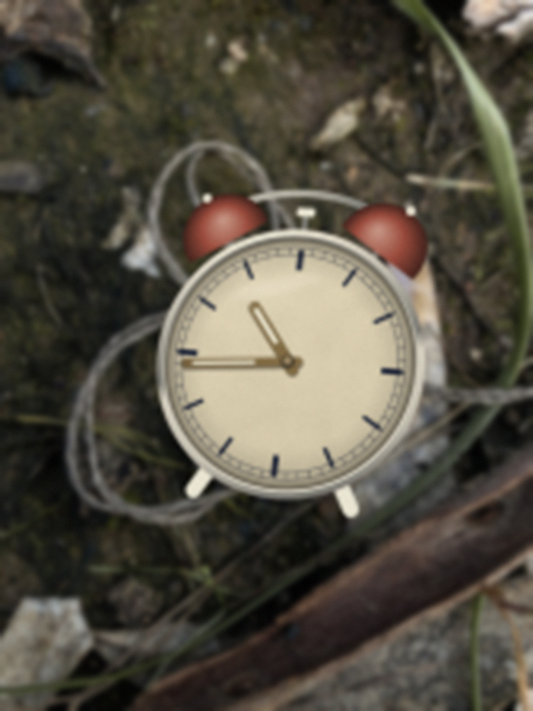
10:44
